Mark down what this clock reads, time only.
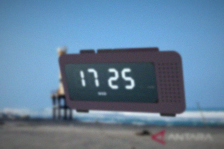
17:25
